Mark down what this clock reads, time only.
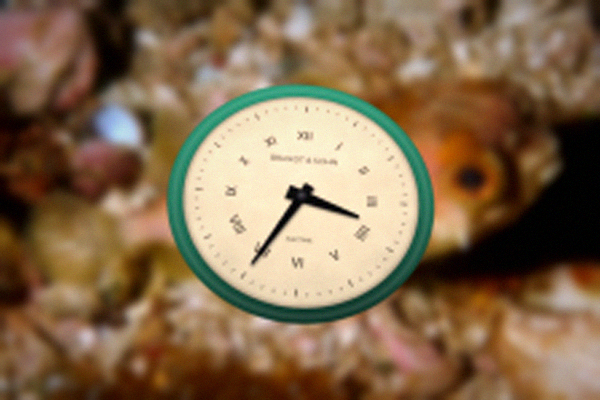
3:35
